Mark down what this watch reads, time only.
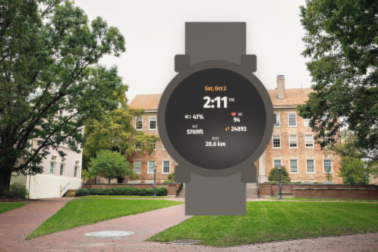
2:11
